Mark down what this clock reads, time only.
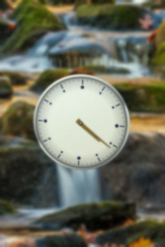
4:21
